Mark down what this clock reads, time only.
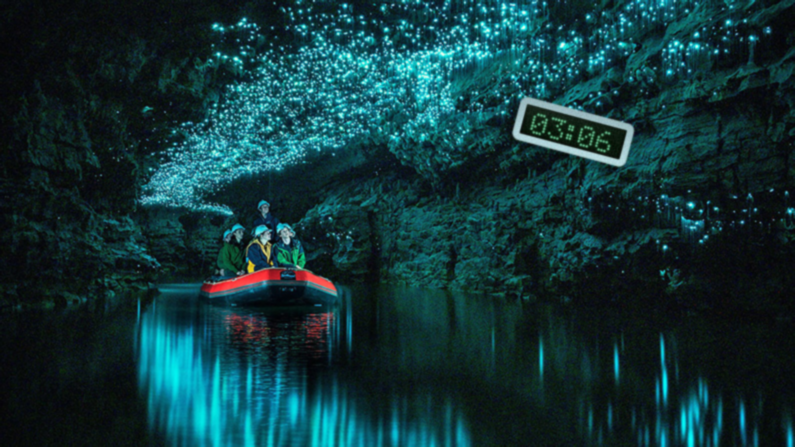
3:06
